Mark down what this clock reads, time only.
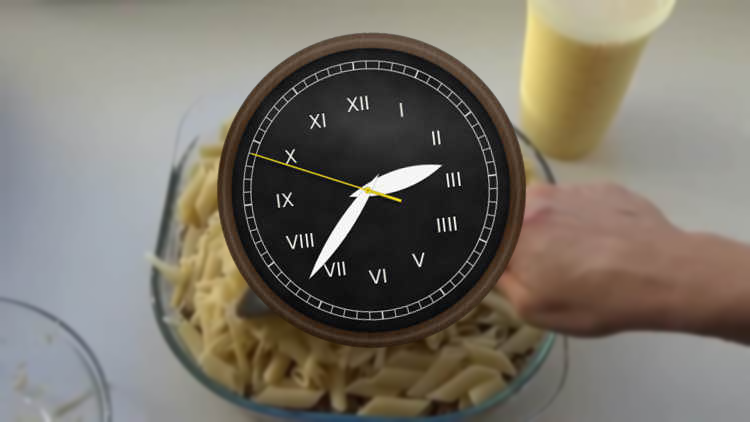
2:36:49
